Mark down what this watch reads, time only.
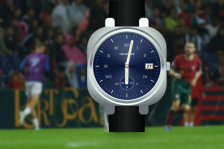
6:02
